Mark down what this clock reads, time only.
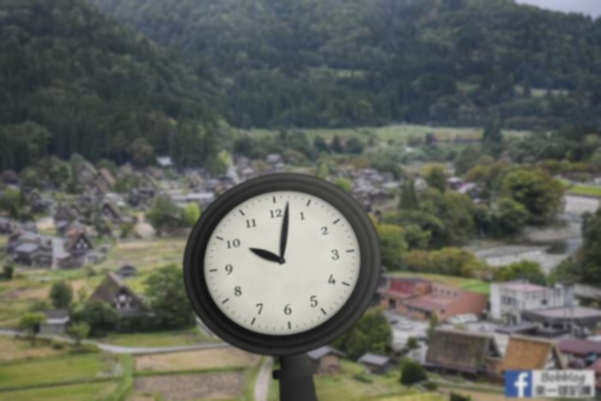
10:02
